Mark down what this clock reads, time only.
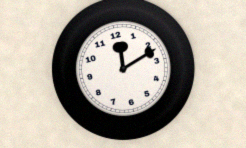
12:12
